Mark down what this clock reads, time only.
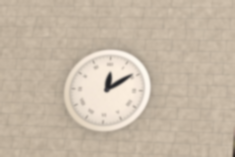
12:09
